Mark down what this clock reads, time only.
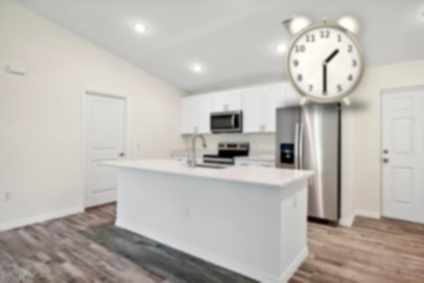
1:30
